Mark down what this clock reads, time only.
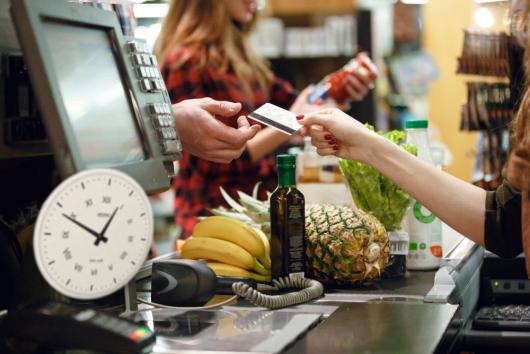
12:49
